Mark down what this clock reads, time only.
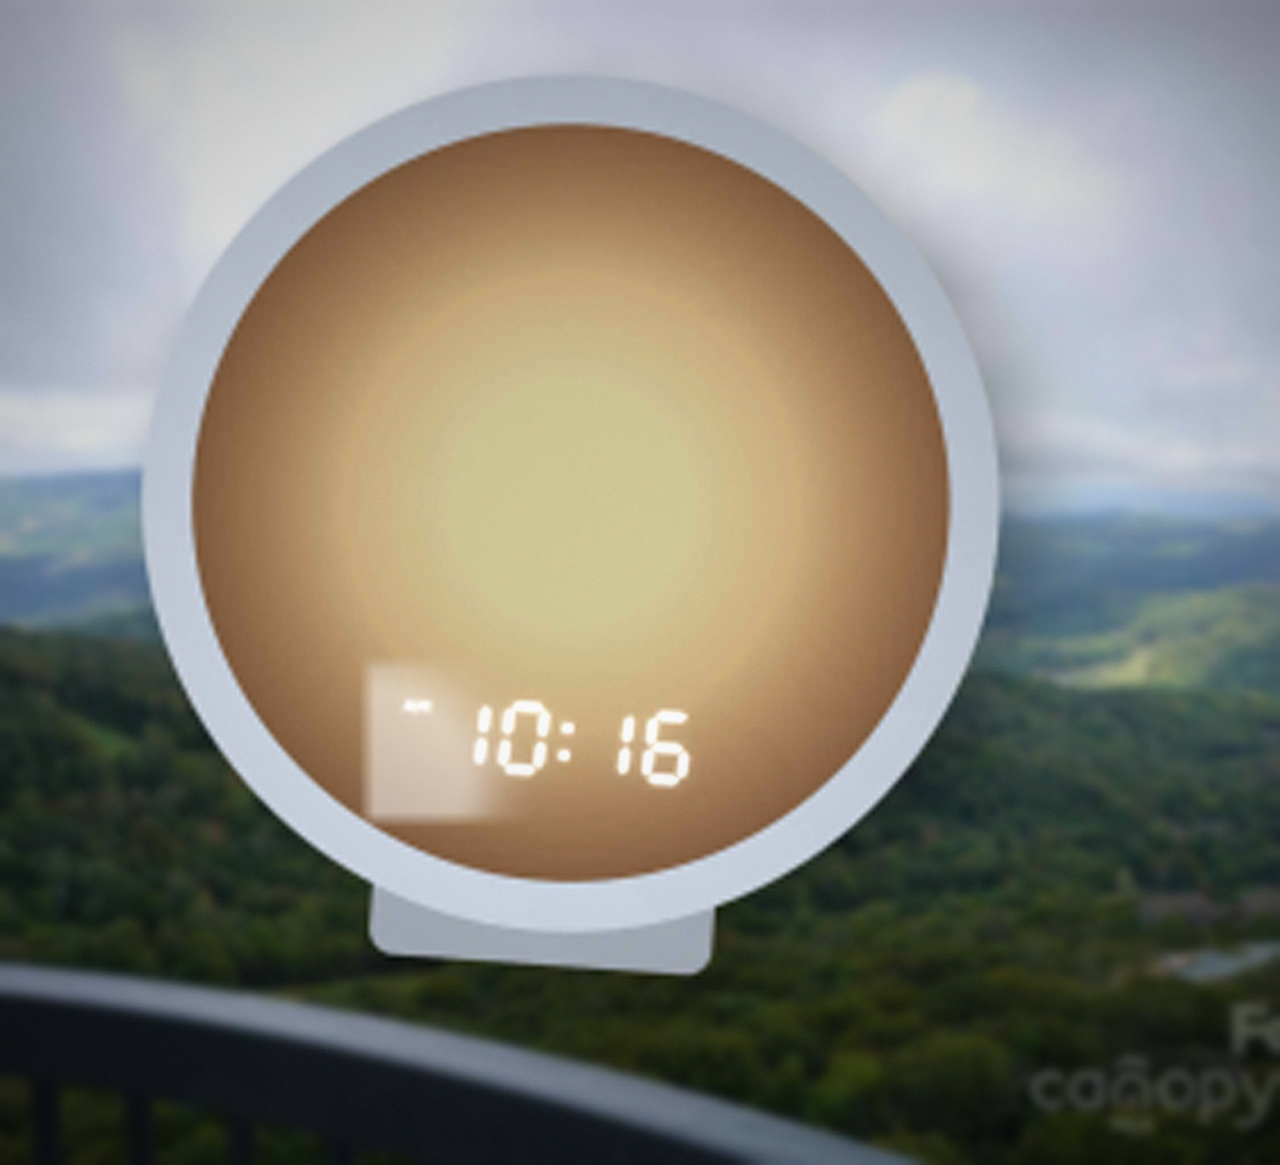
10:16
